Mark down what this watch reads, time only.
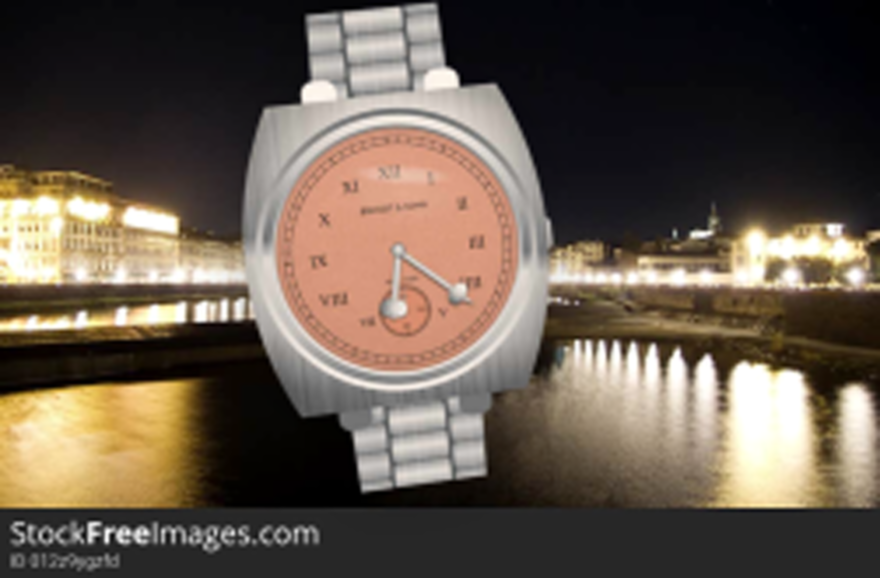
6:22
